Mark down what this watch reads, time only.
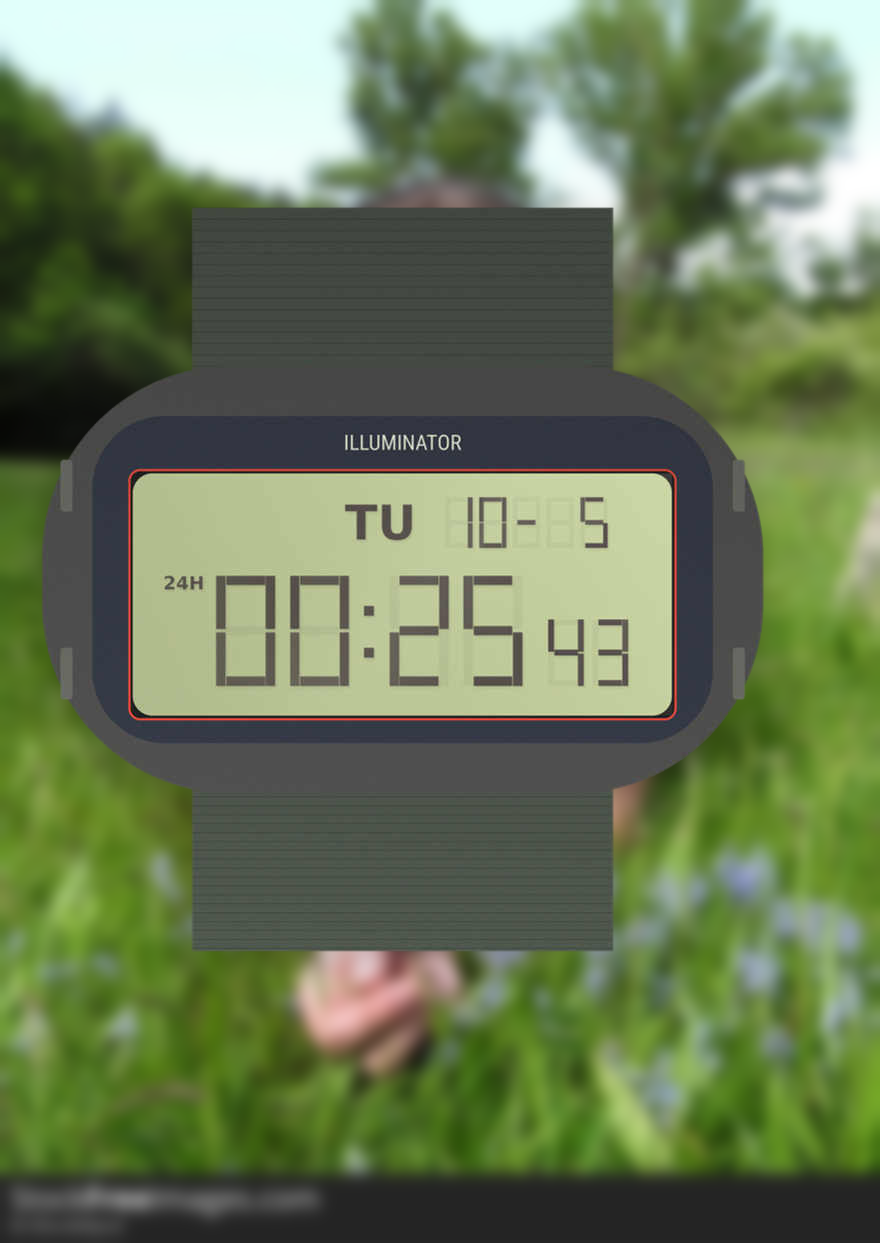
0:25:43
